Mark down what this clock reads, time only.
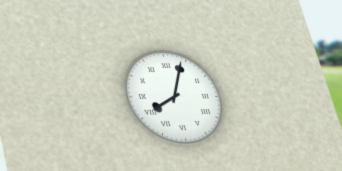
8:04
